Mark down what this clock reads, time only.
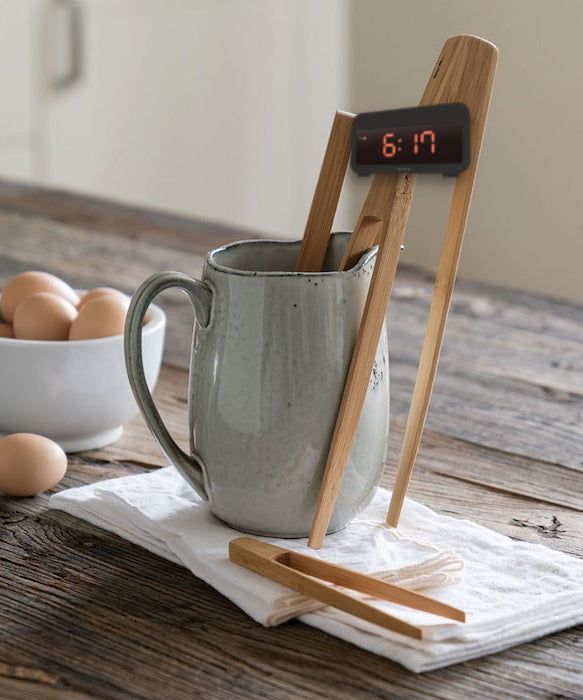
6:17
